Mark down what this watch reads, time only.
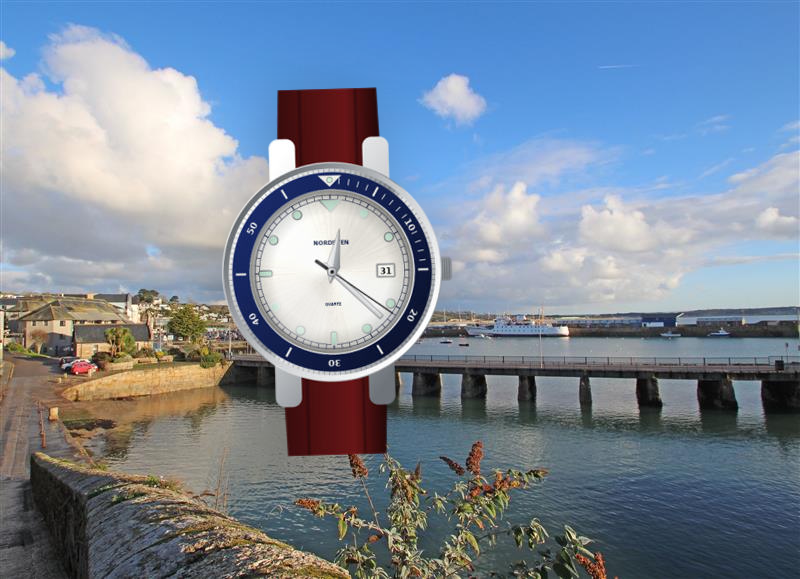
12:22:21
